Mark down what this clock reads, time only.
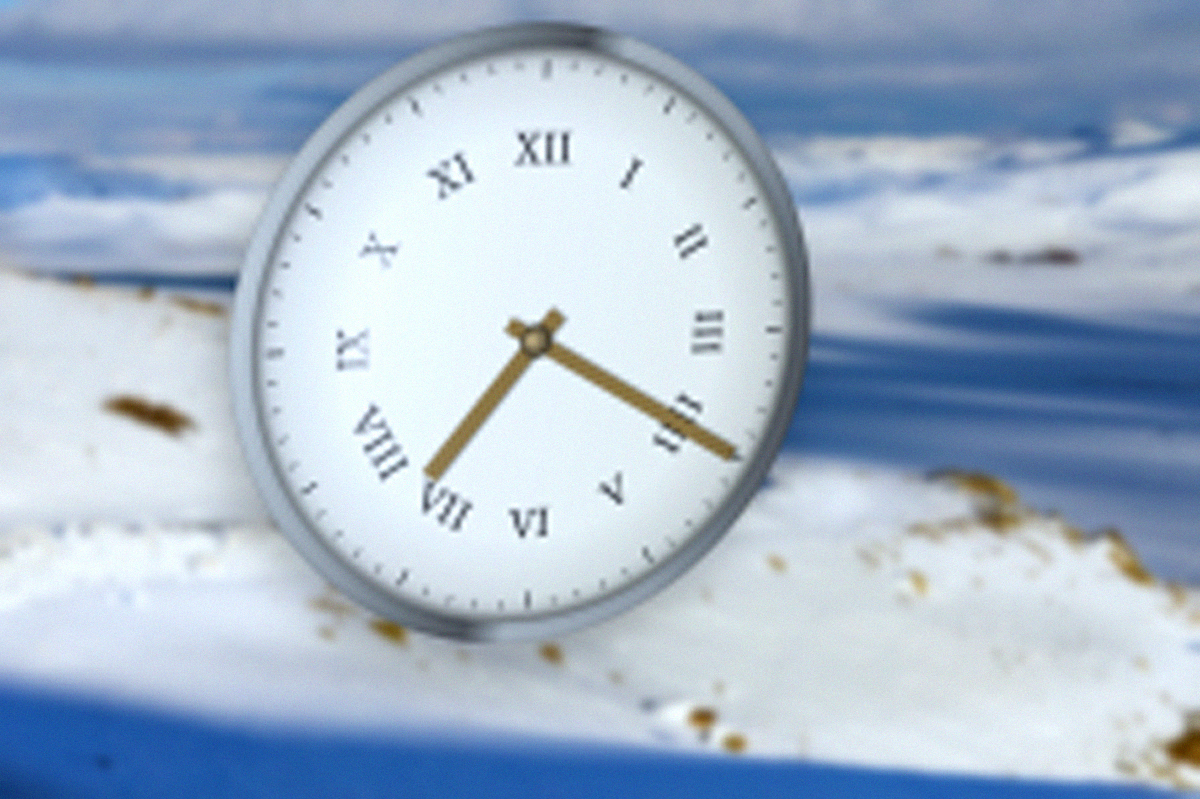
7:20
